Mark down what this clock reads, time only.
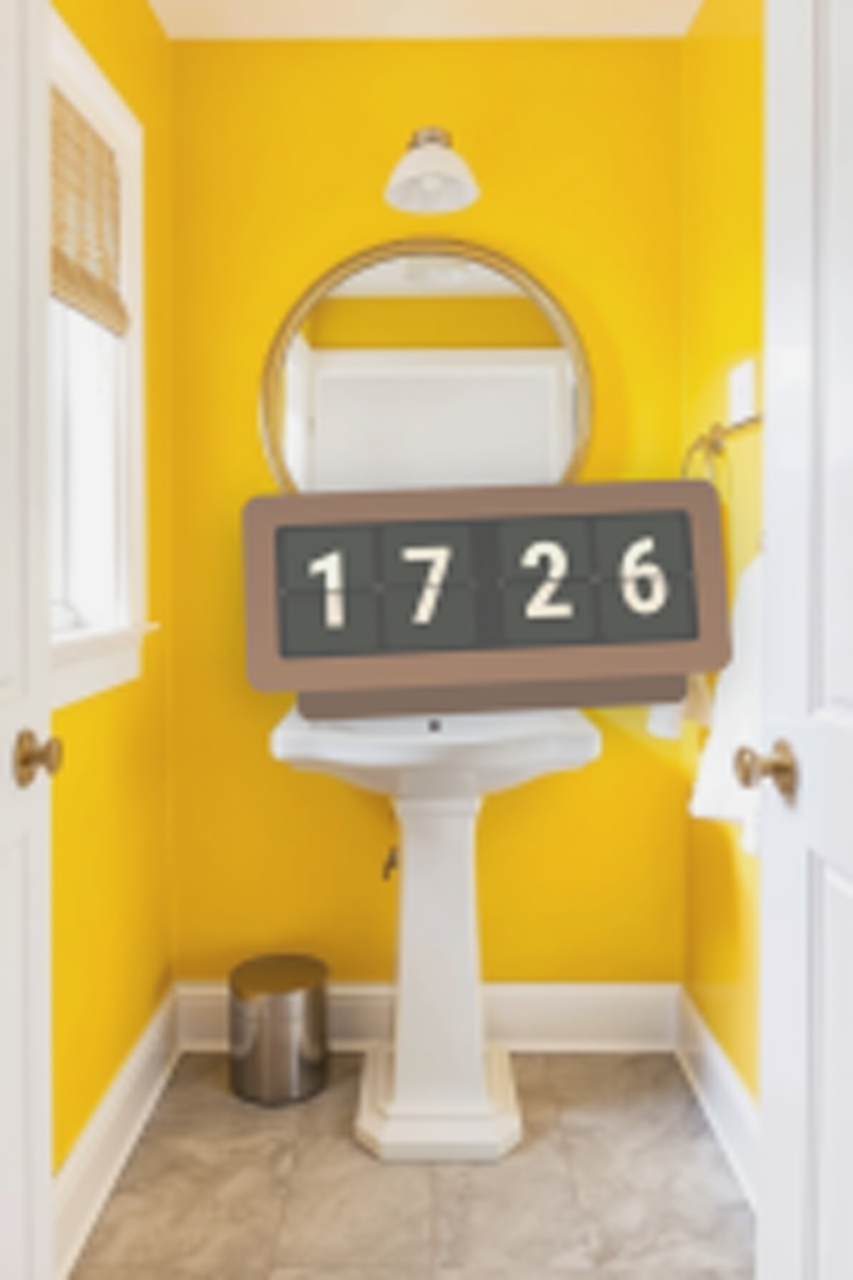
17:26
